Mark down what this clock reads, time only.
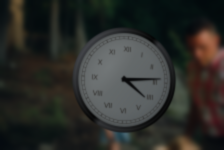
4:14
